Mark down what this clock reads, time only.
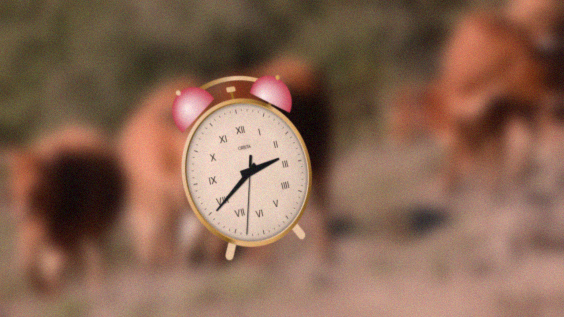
2:39:33
